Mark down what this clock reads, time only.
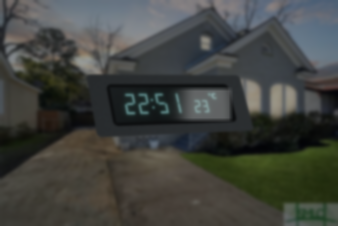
22:51
